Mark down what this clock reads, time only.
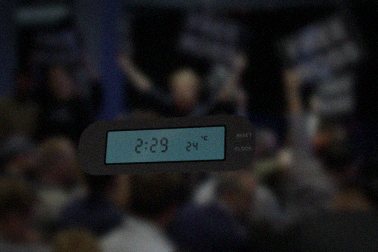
2:29
